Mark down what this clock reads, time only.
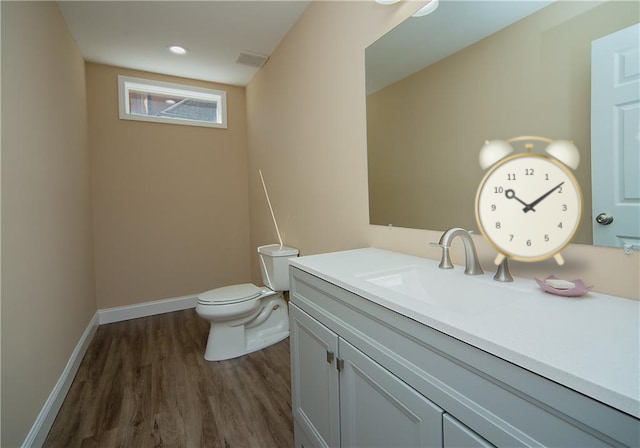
10:09
